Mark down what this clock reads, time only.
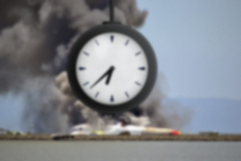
6:38
